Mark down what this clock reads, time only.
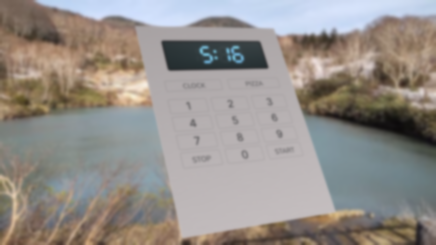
5:16
